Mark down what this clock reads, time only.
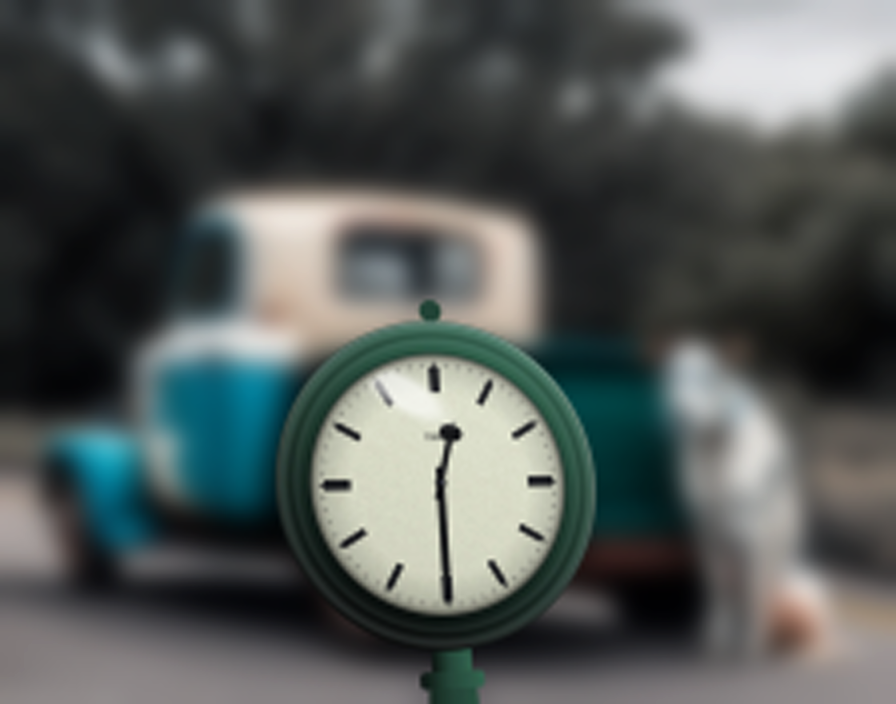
12:30
